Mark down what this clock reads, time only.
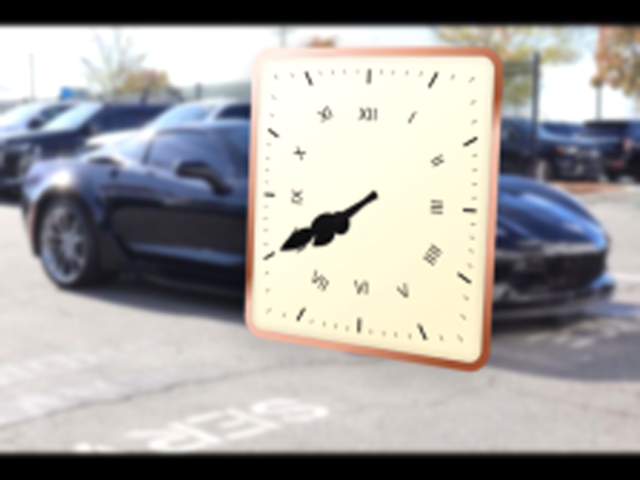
7:40
